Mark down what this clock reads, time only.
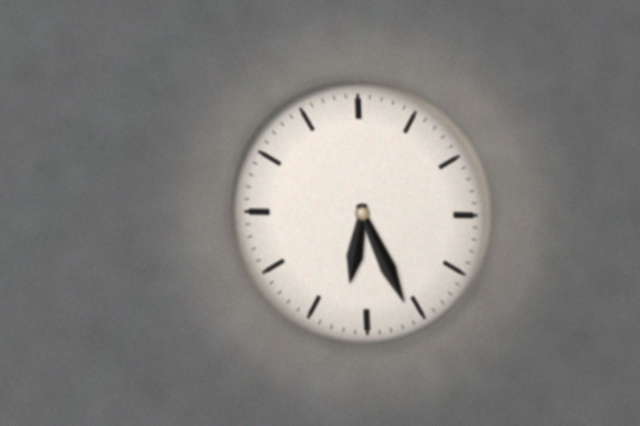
6:26
